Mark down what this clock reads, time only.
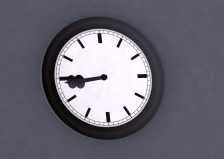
8:44
